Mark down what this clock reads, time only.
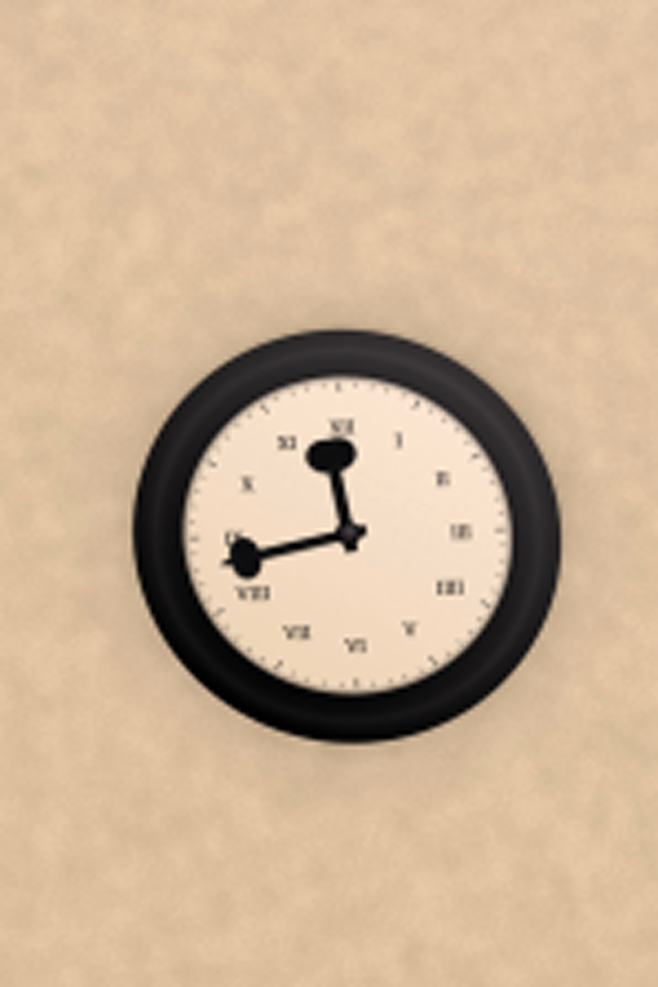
11:43
